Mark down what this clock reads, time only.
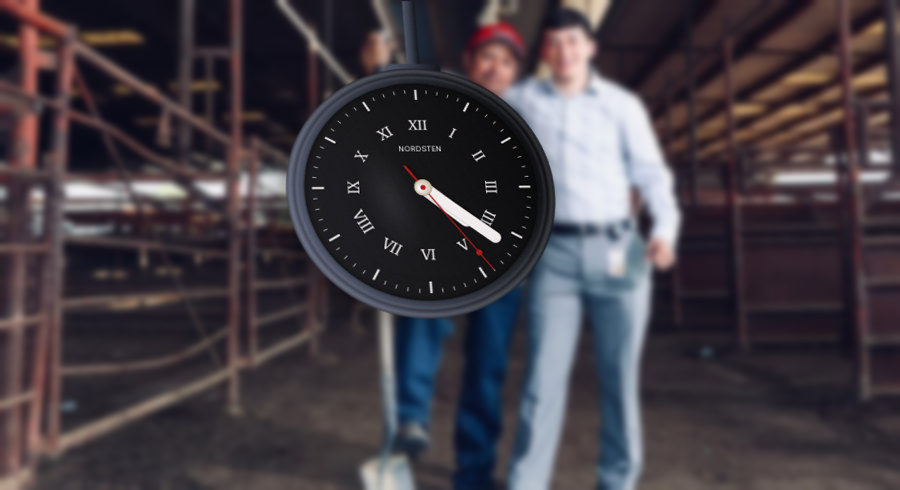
4:21:24
